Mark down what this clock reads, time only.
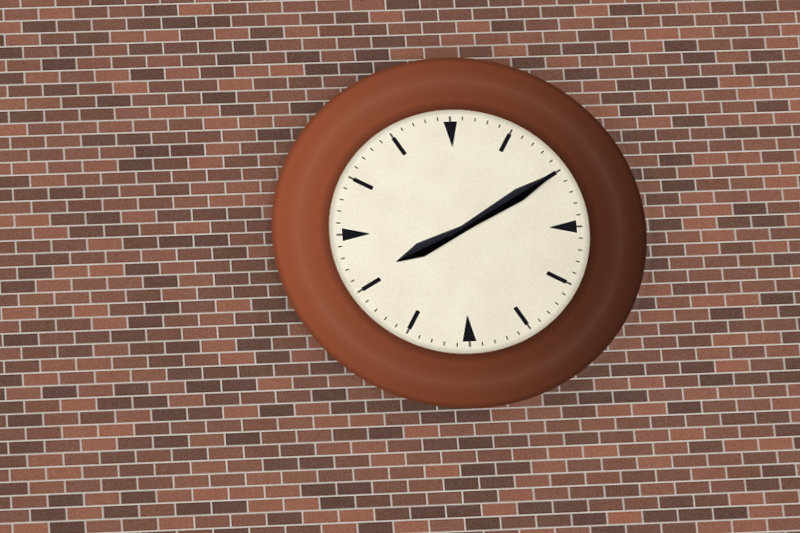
8:10
